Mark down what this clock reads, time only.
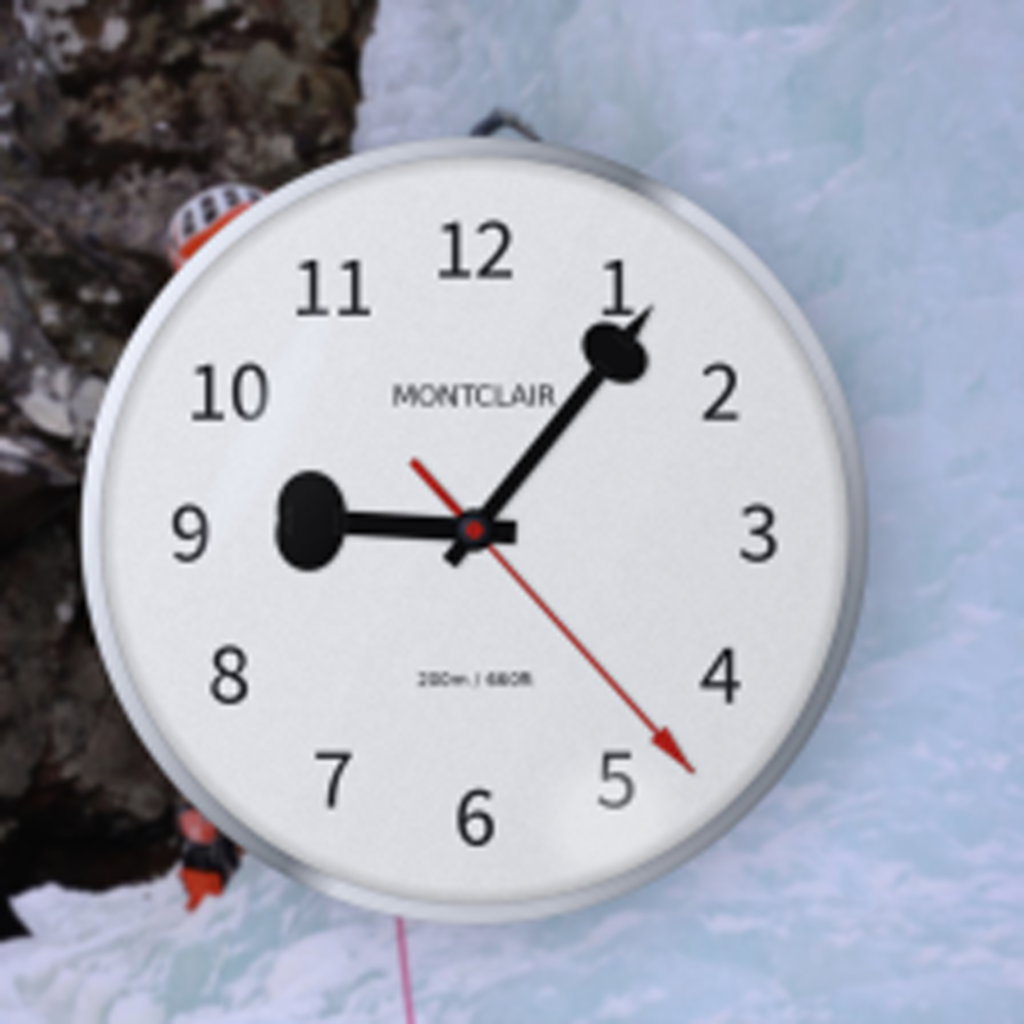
9:06:23
